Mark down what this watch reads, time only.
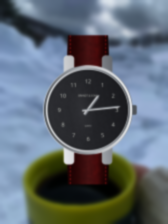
1:14
